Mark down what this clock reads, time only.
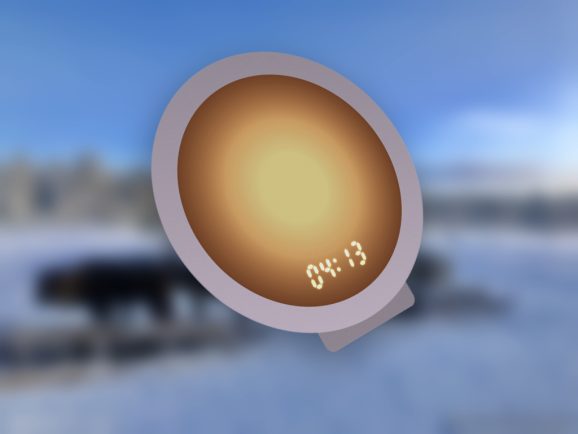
4:13
